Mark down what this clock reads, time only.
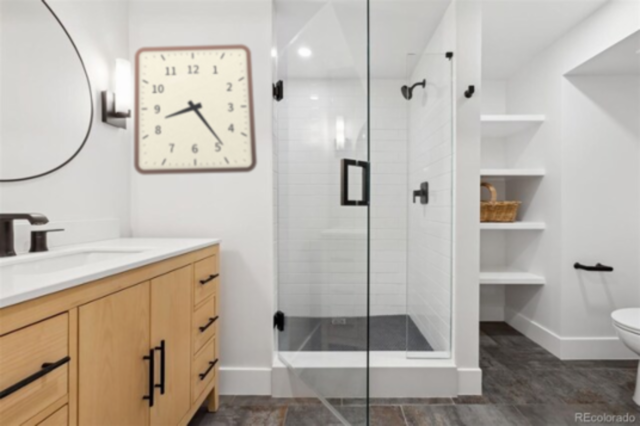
8:24
